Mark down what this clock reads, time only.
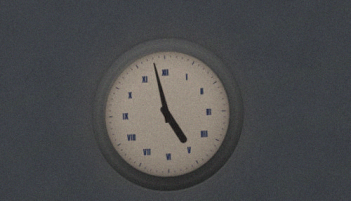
4:58
